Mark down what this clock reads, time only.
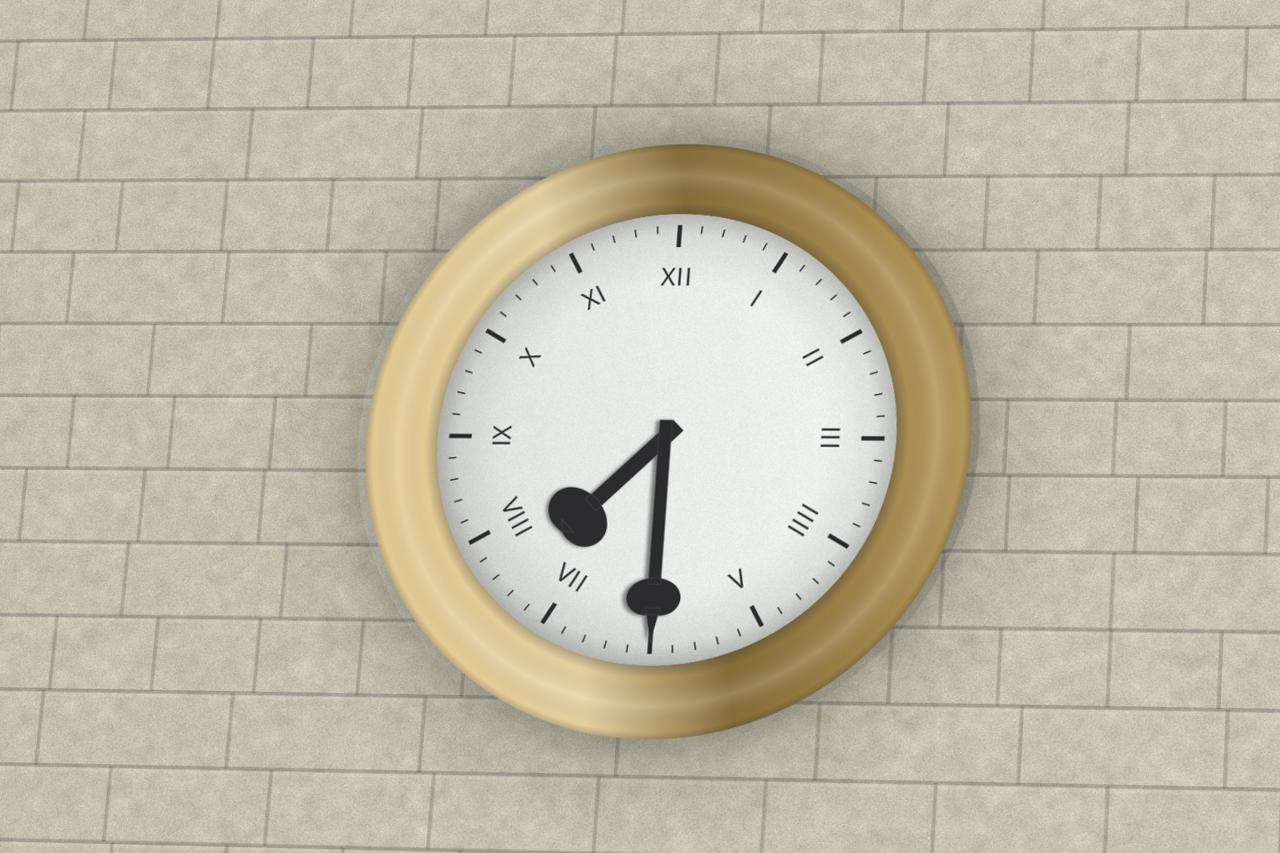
7:30
